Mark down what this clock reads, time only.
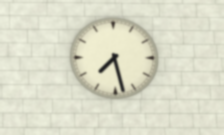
7:28
